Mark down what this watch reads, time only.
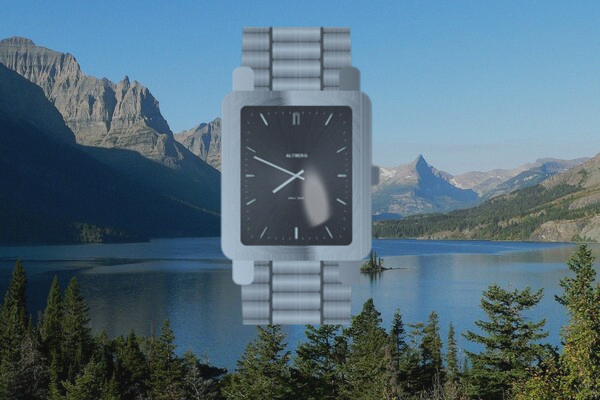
7:49
